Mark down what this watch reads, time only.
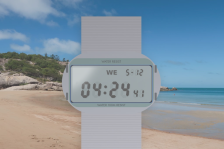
4:24:41
